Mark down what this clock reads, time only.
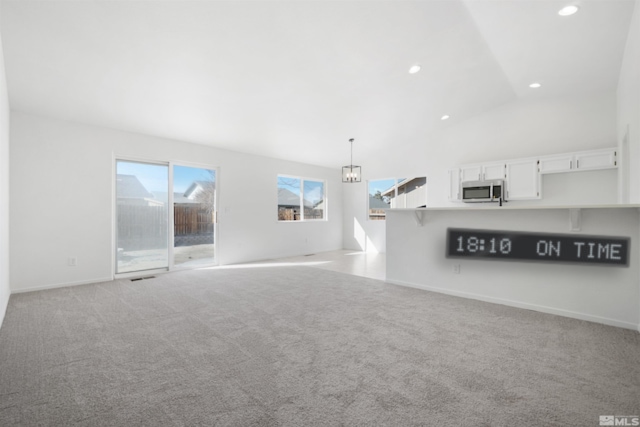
18:10
